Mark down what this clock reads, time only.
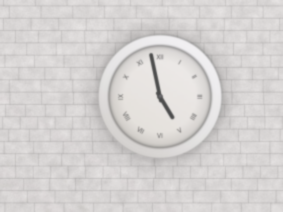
4:58
